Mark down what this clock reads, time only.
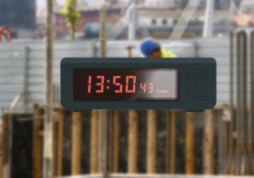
13:50:43
